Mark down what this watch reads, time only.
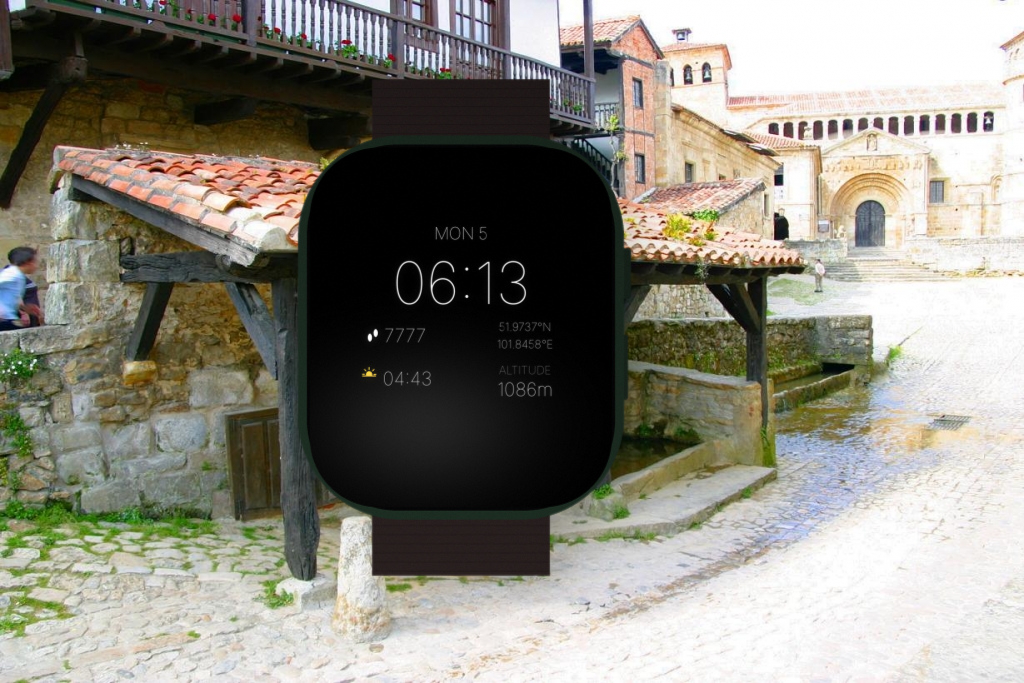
6:13
